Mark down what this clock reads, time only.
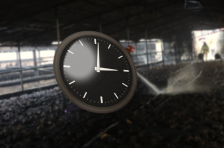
3:01
